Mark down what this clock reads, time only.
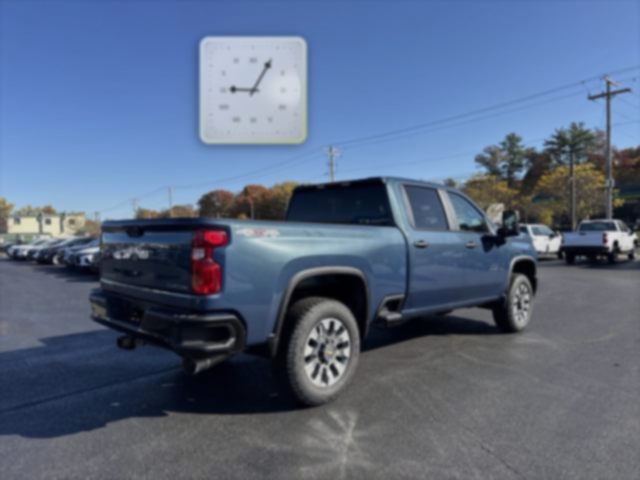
9:05
